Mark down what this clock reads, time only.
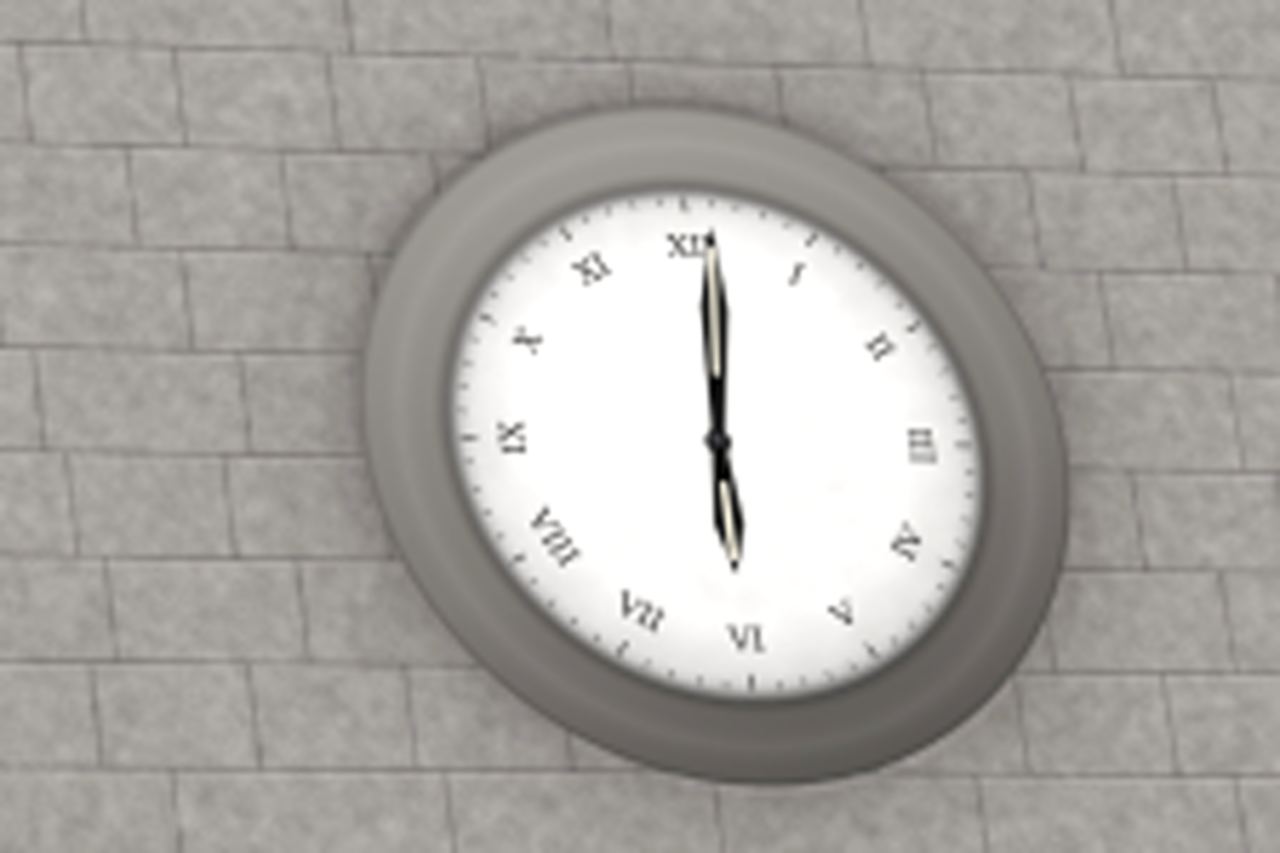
6:01
